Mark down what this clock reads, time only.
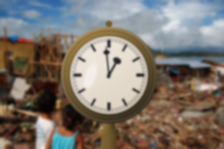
12:59
